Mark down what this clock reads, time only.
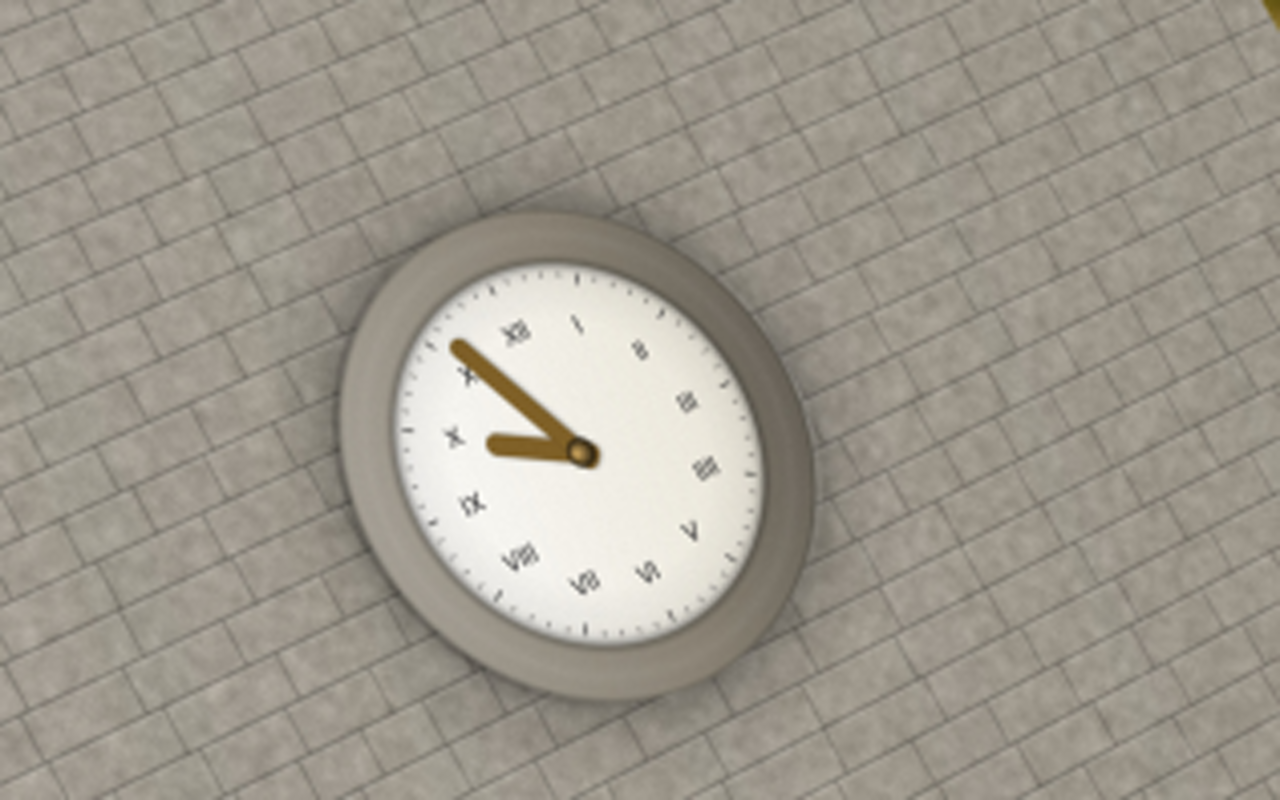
9:56
